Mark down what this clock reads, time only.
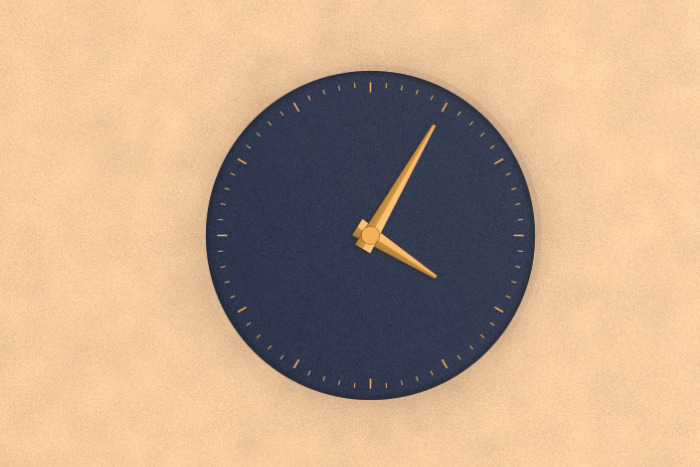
4:05
